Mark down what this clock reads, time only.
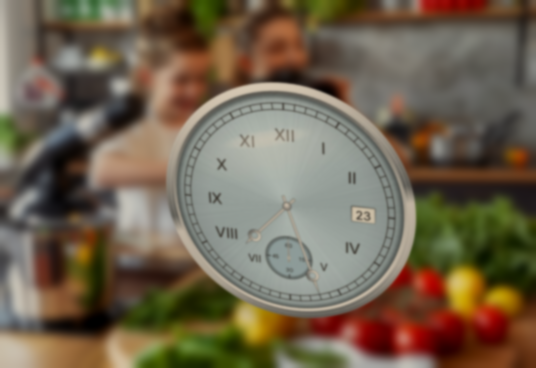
7:27
